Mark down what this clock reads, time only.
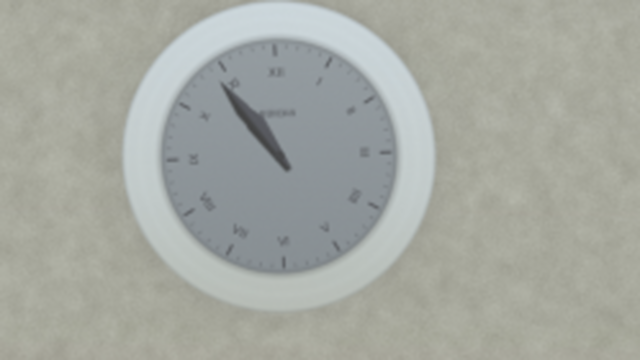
10:54
